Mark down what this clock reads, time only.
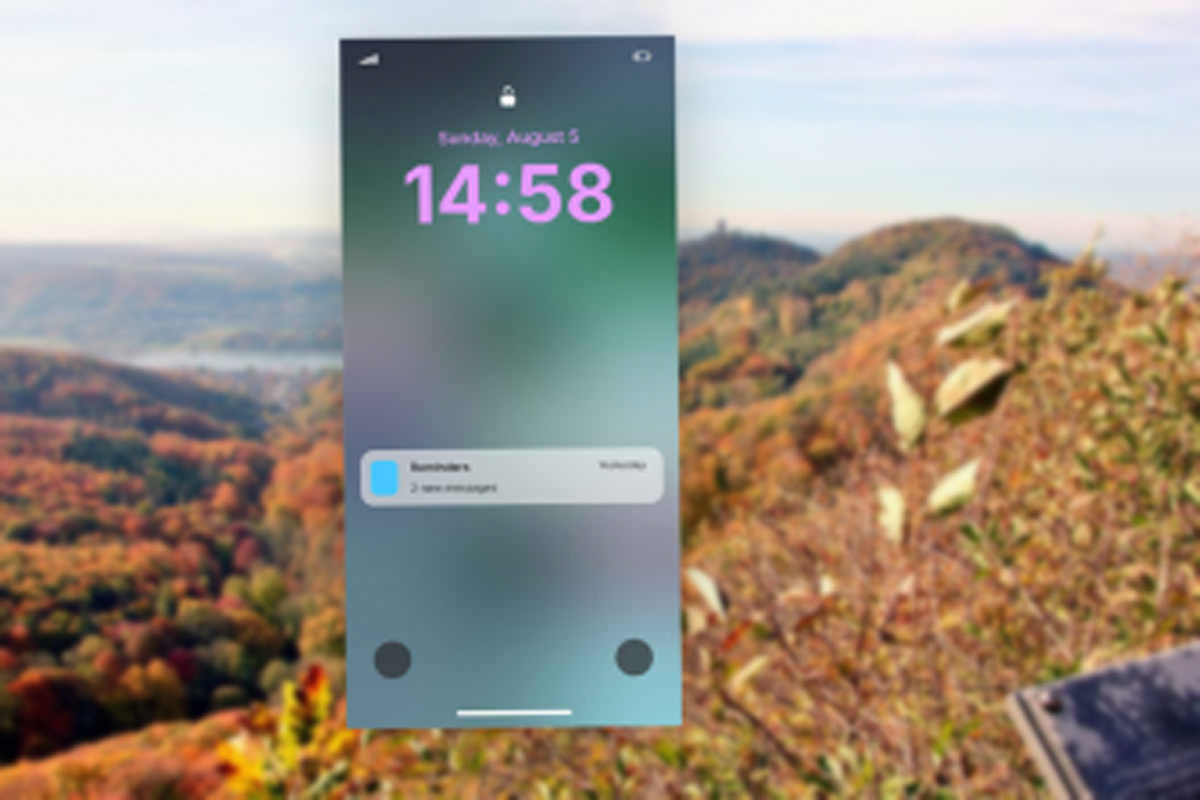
14:58
